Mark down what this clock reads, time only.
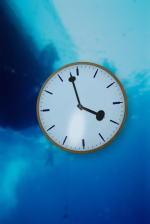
3:58
